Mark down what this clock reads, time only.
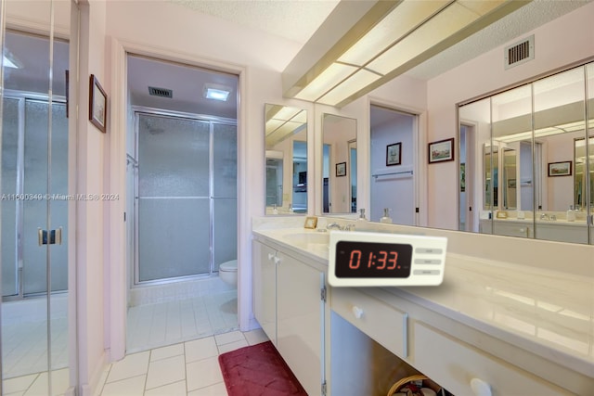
1:33
